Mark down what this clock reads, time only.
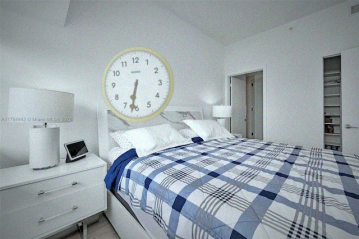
6:32
